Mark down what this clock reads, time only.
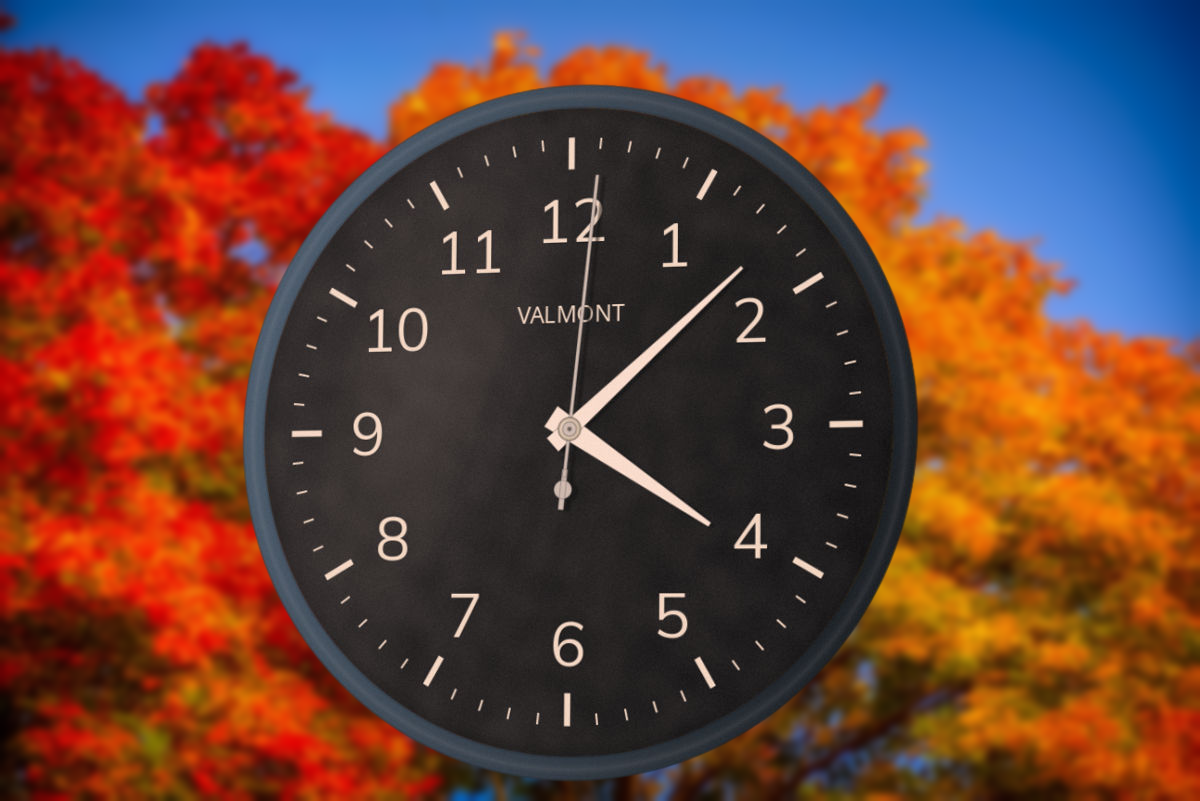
4:08:01
